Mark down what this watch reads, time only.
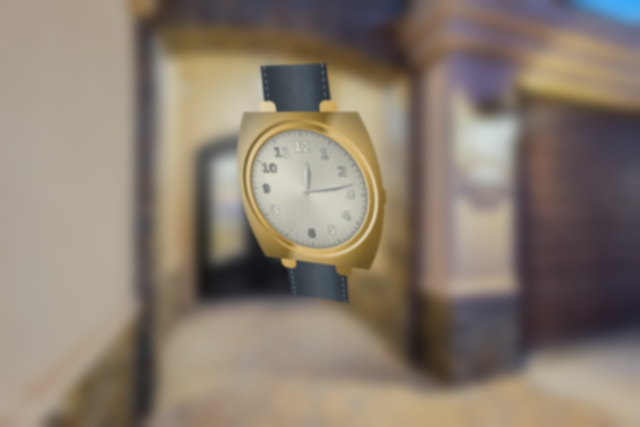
12:13
